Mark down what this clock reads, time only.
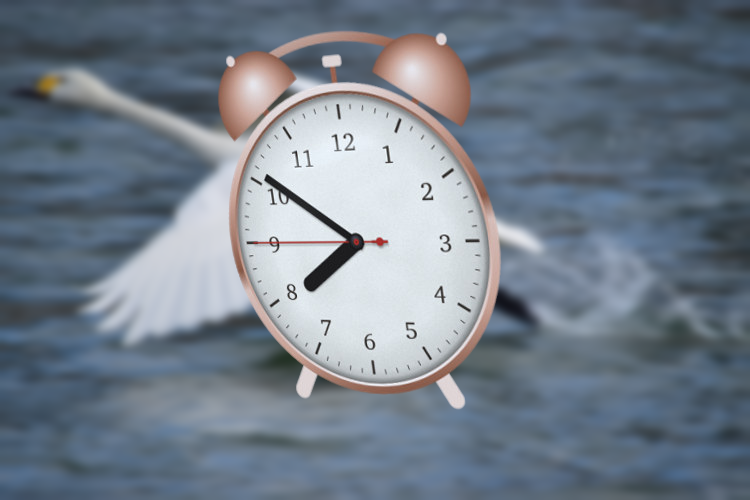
7:50:45
